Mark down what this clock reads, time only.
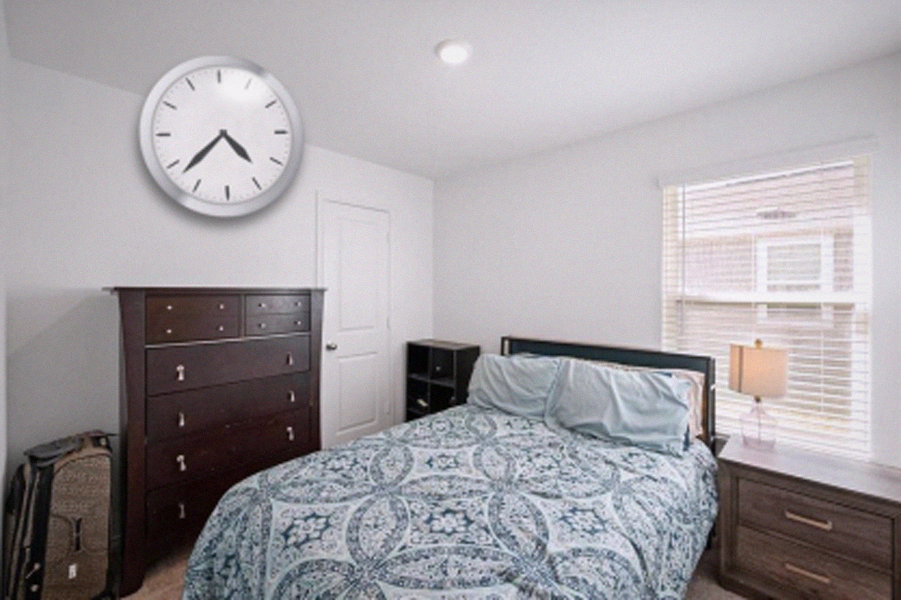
4:38
